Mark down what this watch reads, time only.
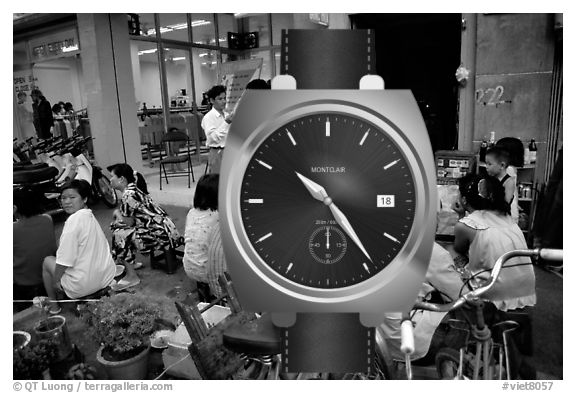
10:24
